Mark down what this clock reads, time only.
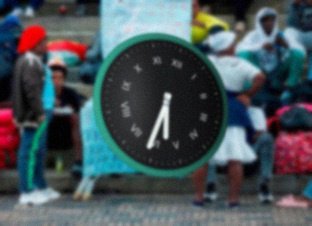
5:31
